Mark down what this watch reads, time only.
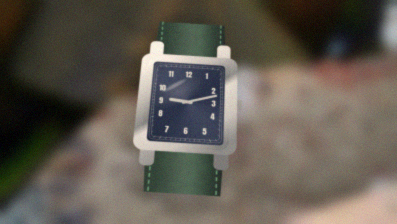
9:12
